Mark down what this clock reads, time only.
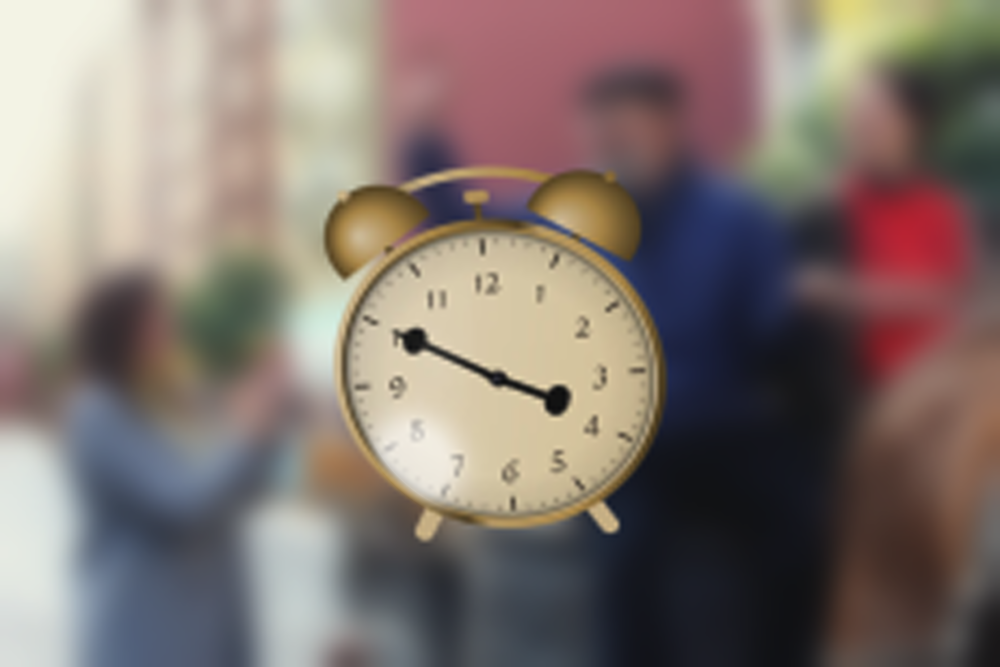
3:50
